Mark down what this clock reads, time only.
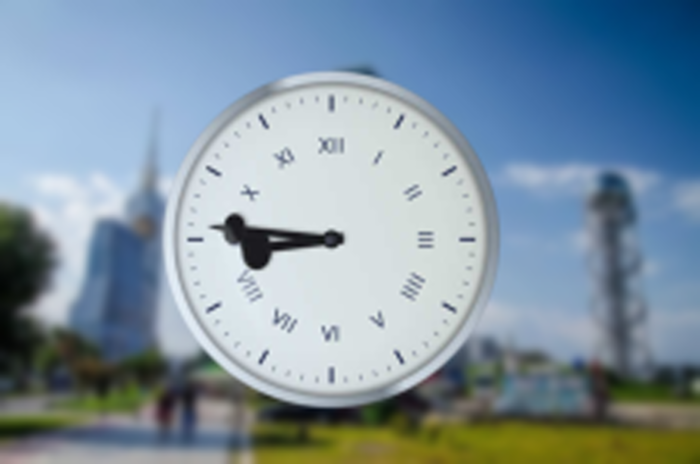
8:46
